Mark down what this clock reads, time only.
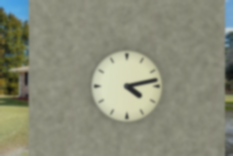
4:13
